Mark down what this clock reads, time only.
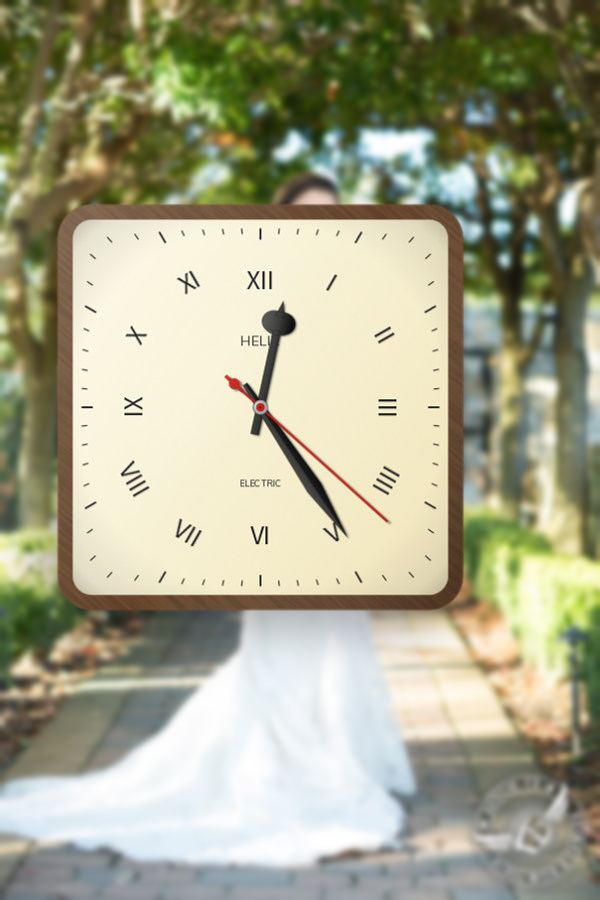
12:24:22
